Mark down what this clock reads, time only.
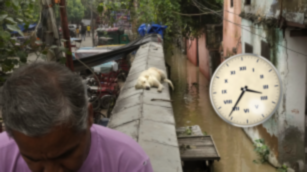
3:36
